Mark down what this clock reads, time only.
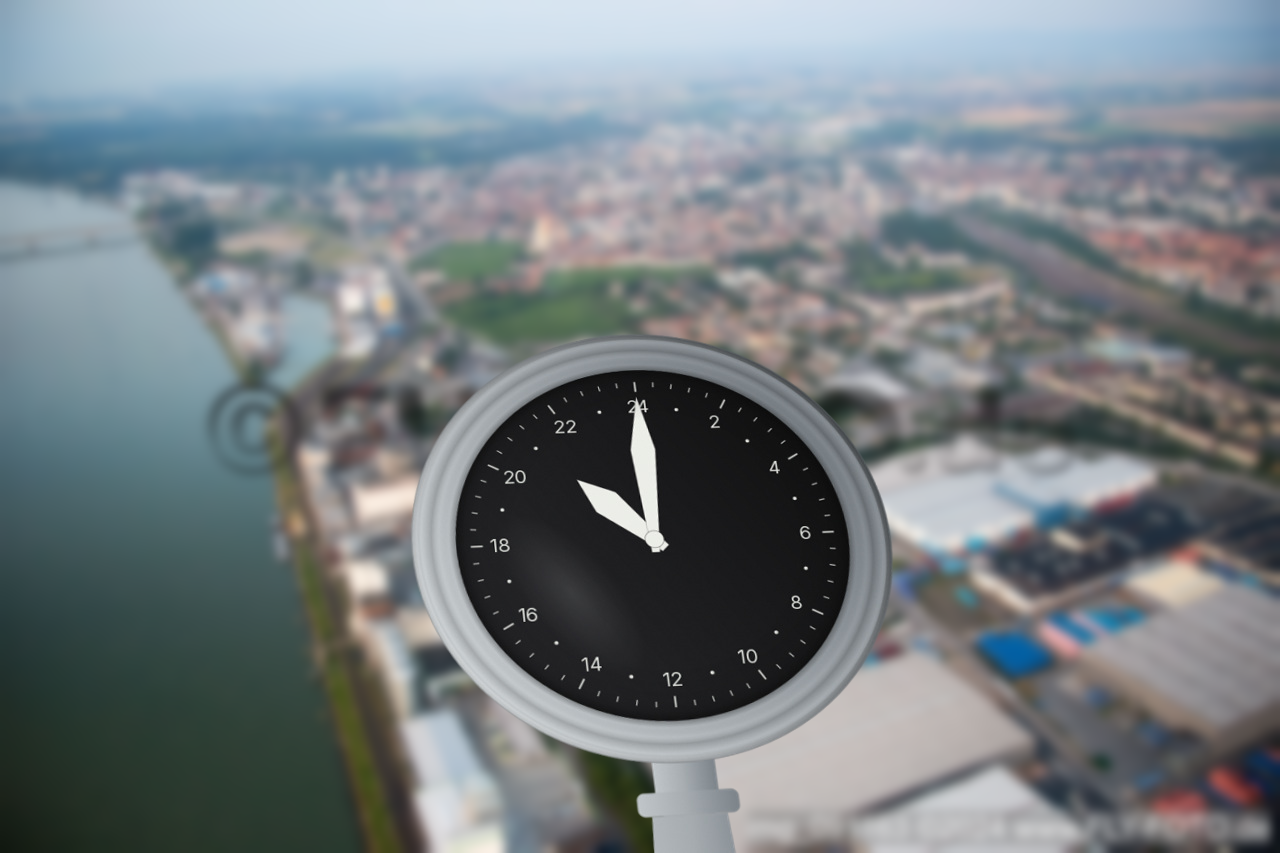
21:00
